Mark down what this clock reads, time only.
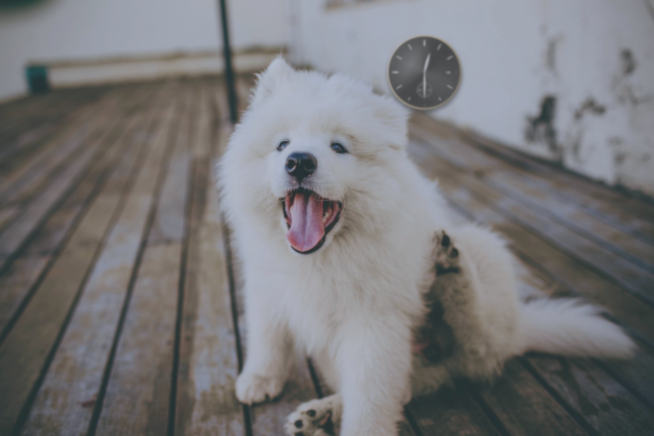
12:30
